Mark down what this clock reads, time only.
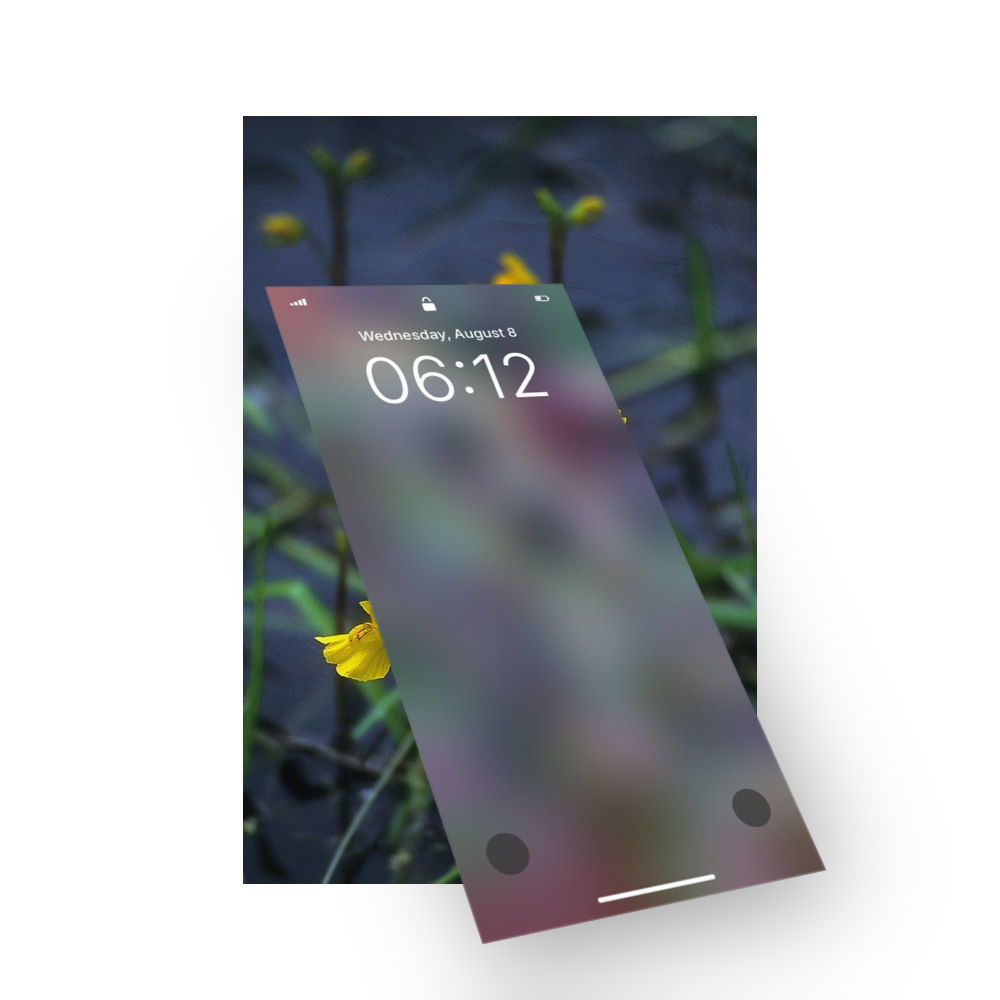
6:12
